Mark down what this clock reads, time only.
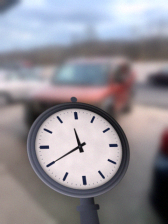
11:40
